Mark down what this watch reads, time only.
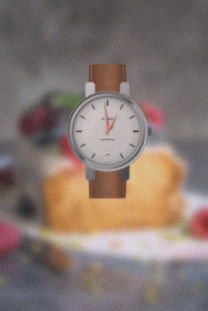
12:59
